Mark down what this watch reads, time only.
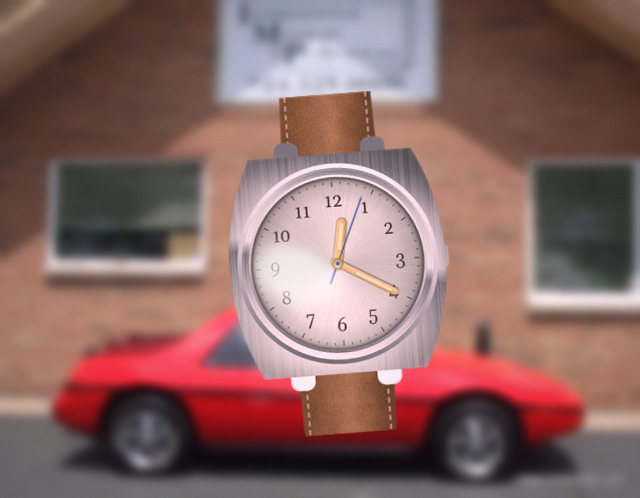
12:20:04
